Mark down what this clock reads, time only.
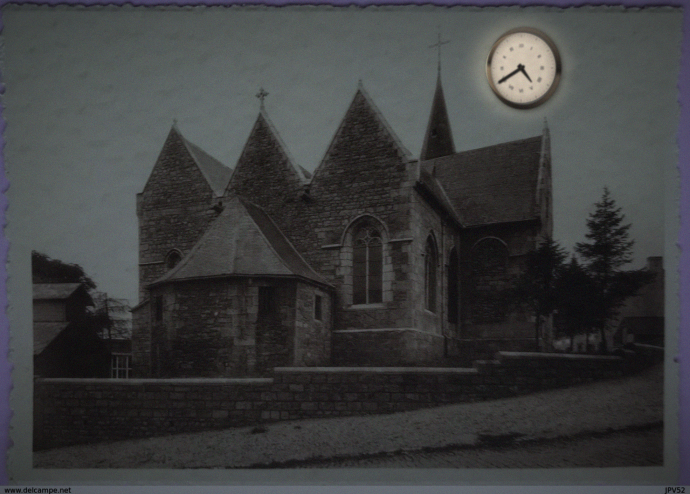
4:40
